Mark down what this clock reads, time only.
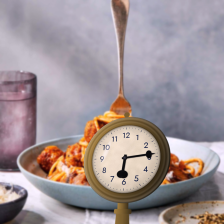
6:14
